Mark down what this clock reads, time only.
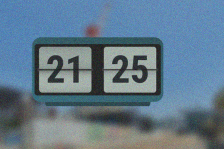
21:25
